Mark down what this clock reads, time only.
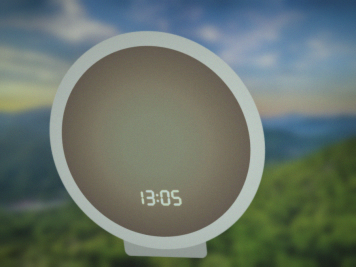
13:05
